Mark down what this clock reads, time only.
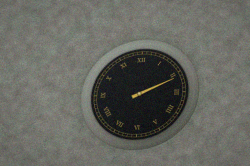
2:11
